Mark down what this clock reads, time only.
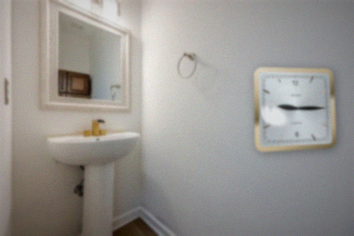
9:15
